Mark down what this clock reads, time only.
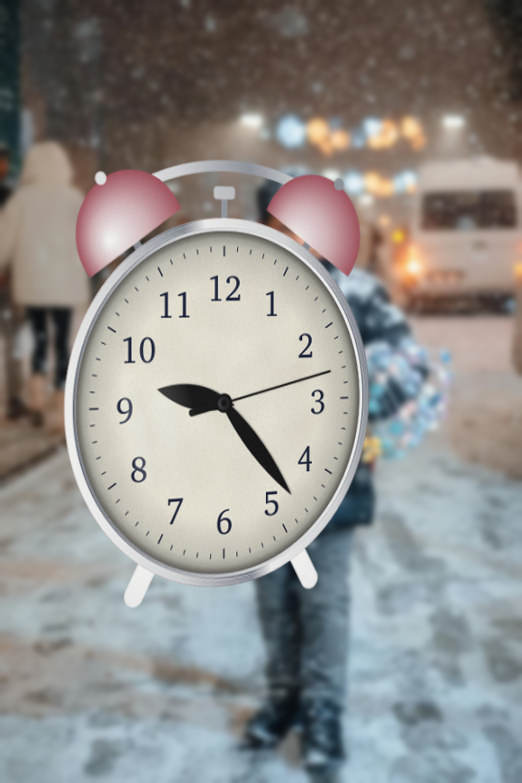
9:23:13
